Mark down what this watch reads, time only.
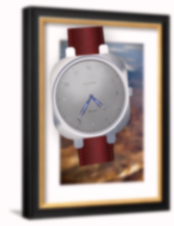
4:36
